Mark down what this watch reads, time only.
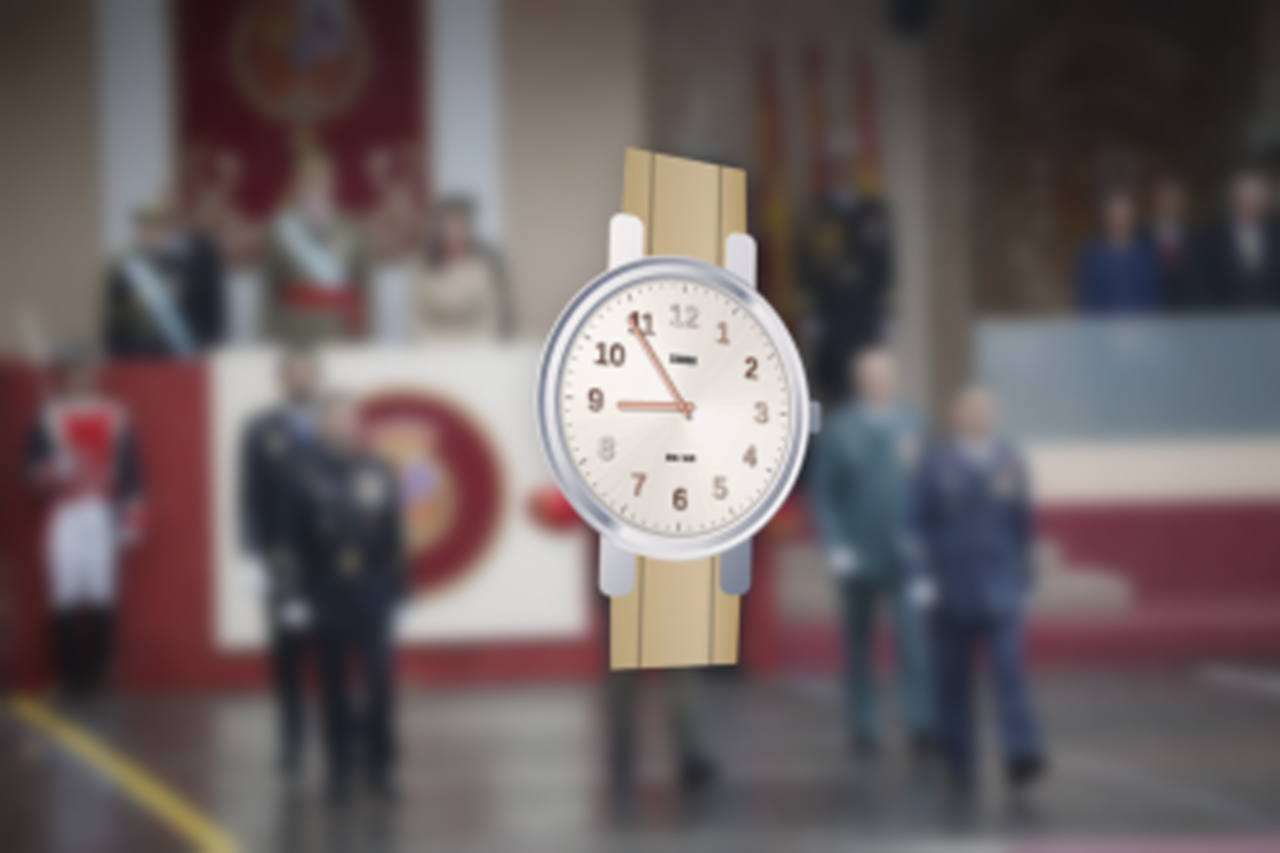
8:54
